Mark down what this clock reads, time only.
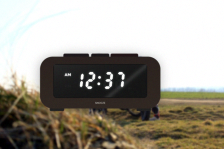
12:37
